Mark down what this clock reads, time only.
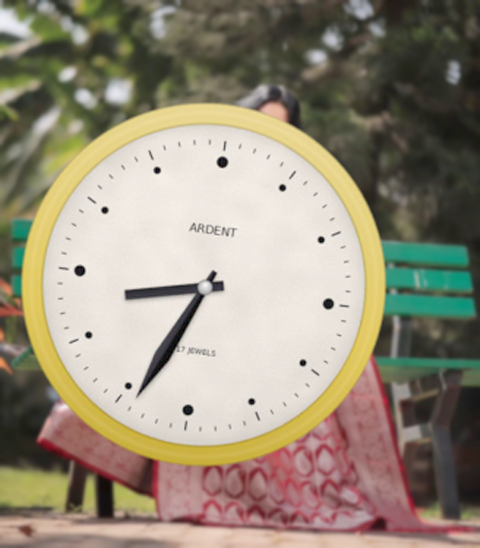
8:34
